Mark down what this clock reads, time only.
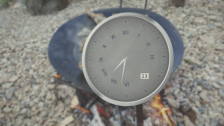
7:32
